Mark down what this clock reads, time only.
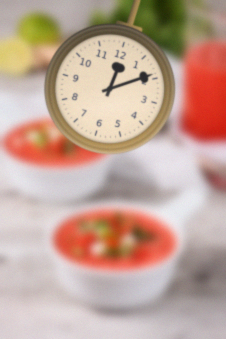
12:09
